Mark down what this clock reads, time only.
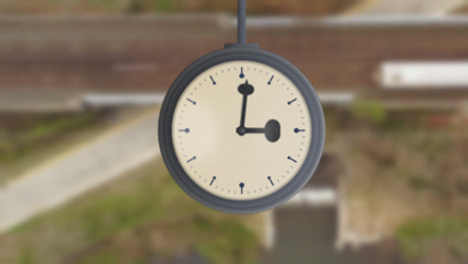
3:01
